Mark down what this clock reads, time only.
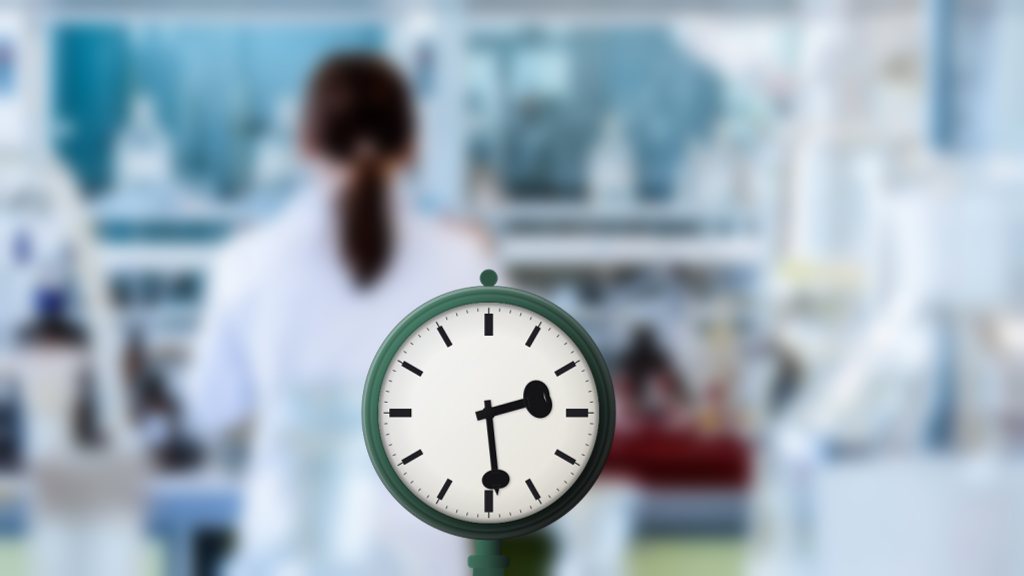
2:29
